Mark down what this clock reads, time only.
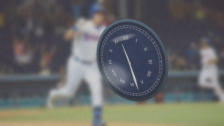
11:28
